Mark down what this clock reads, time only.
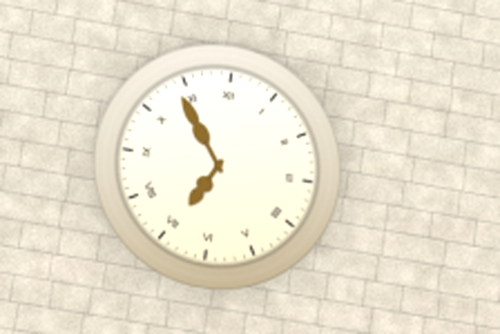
6:54
